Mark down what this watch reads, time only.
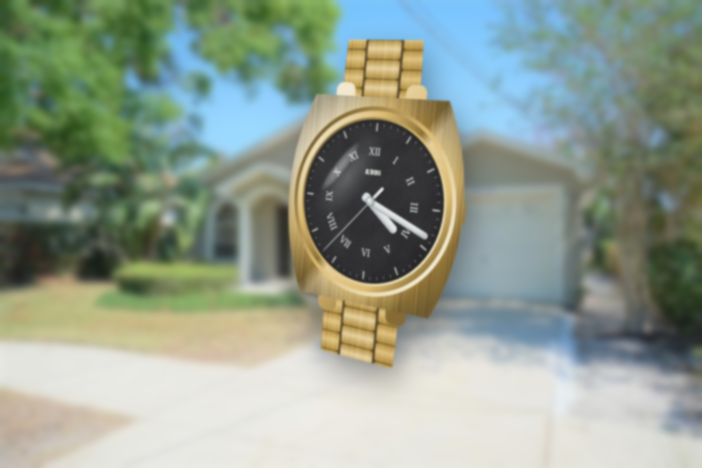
4:18:37
